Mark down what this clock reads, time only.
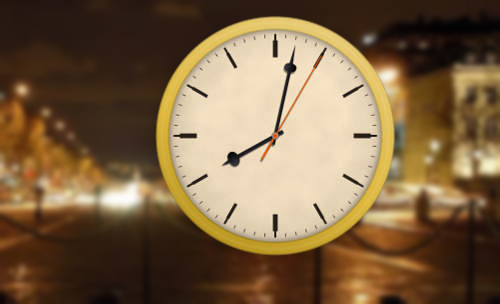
8:02:05
